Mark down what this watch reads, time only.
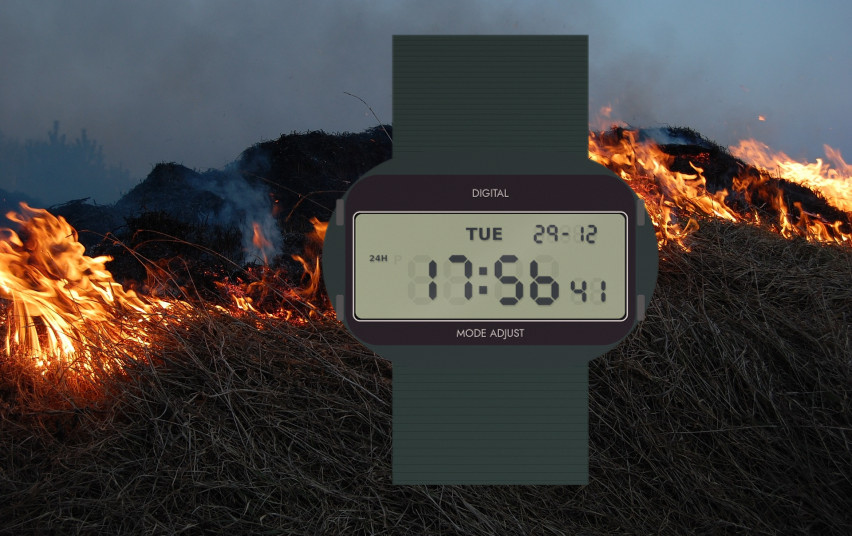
17:56:41
